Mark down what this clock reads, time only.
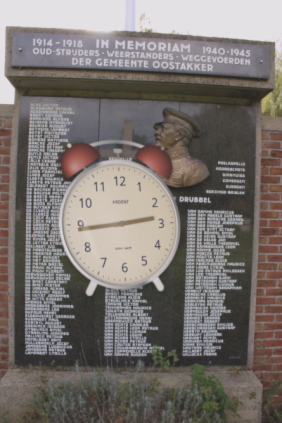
2:44
